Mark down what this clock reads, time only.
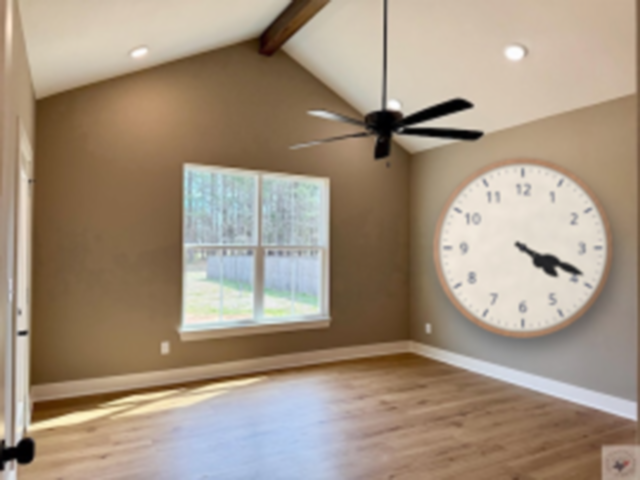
4:19
